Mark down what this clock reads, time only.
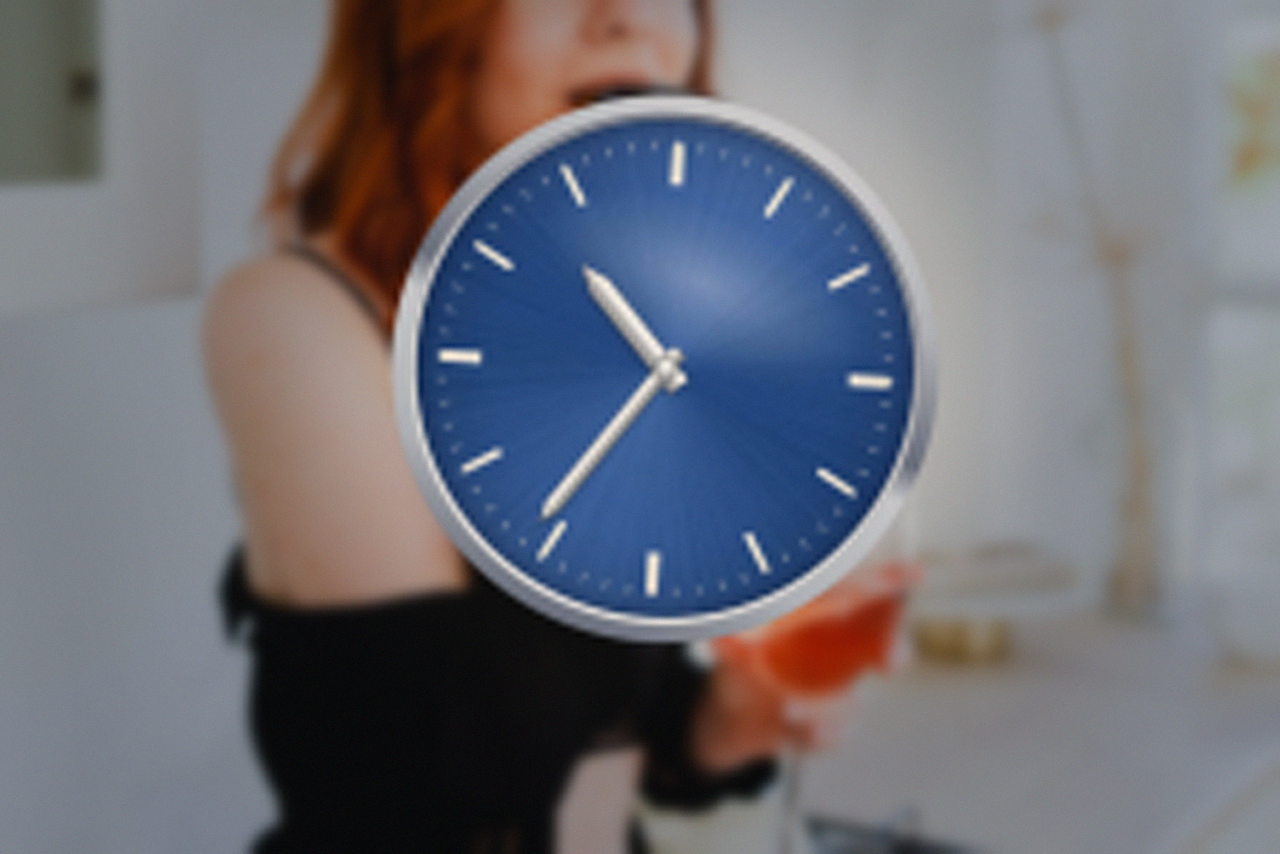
10:36
